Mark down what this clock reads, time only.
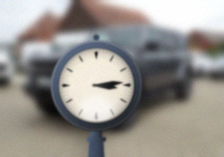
3:14
